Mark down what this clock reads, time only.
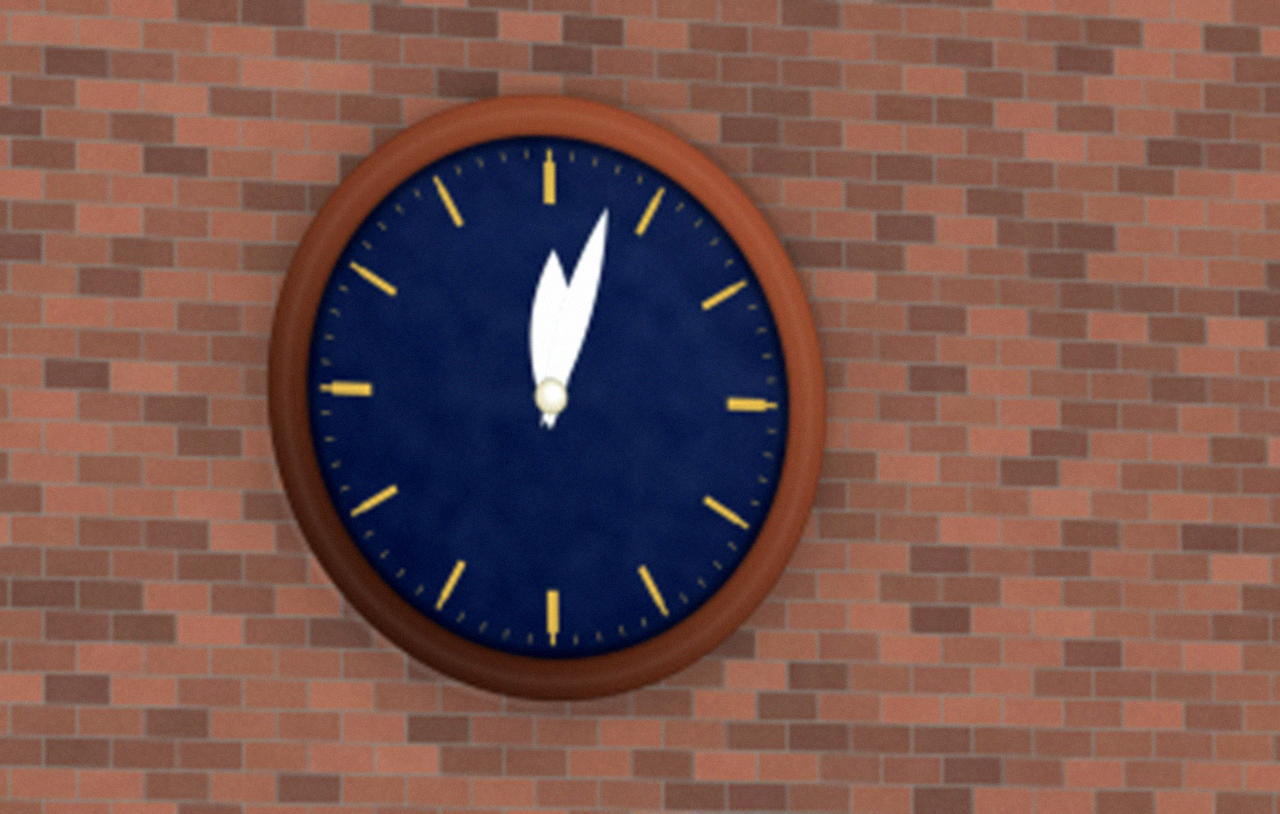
12:03
